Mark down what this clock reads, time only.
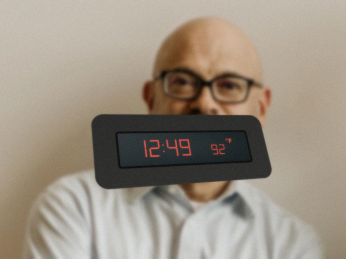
12:49
